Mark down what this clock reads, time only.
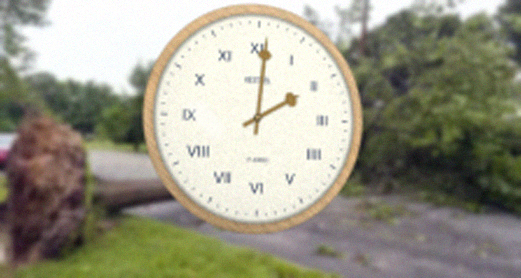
2:01
